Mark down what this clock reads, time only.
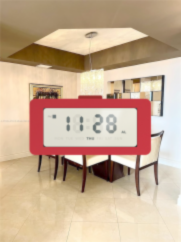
11:28
